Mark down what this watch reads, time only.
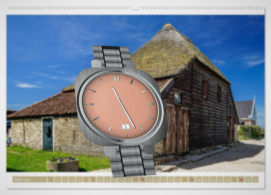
11:27
